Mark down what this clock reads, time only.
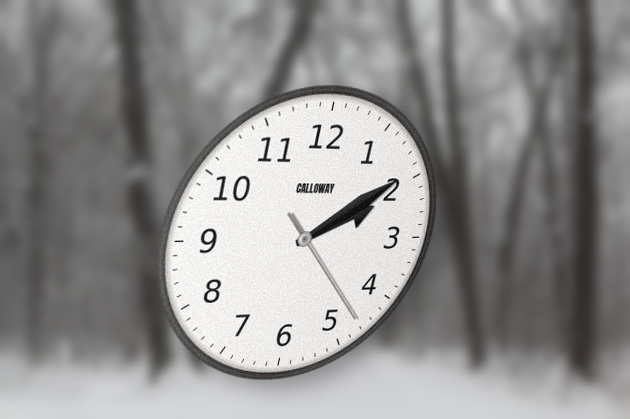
2:09:23
